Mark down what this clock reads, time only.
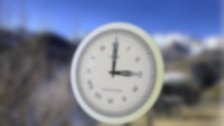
3:00
